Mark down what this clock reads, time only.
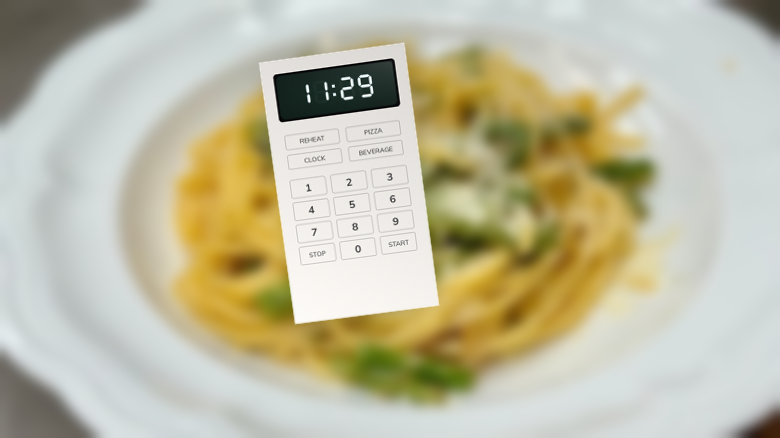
11:29
